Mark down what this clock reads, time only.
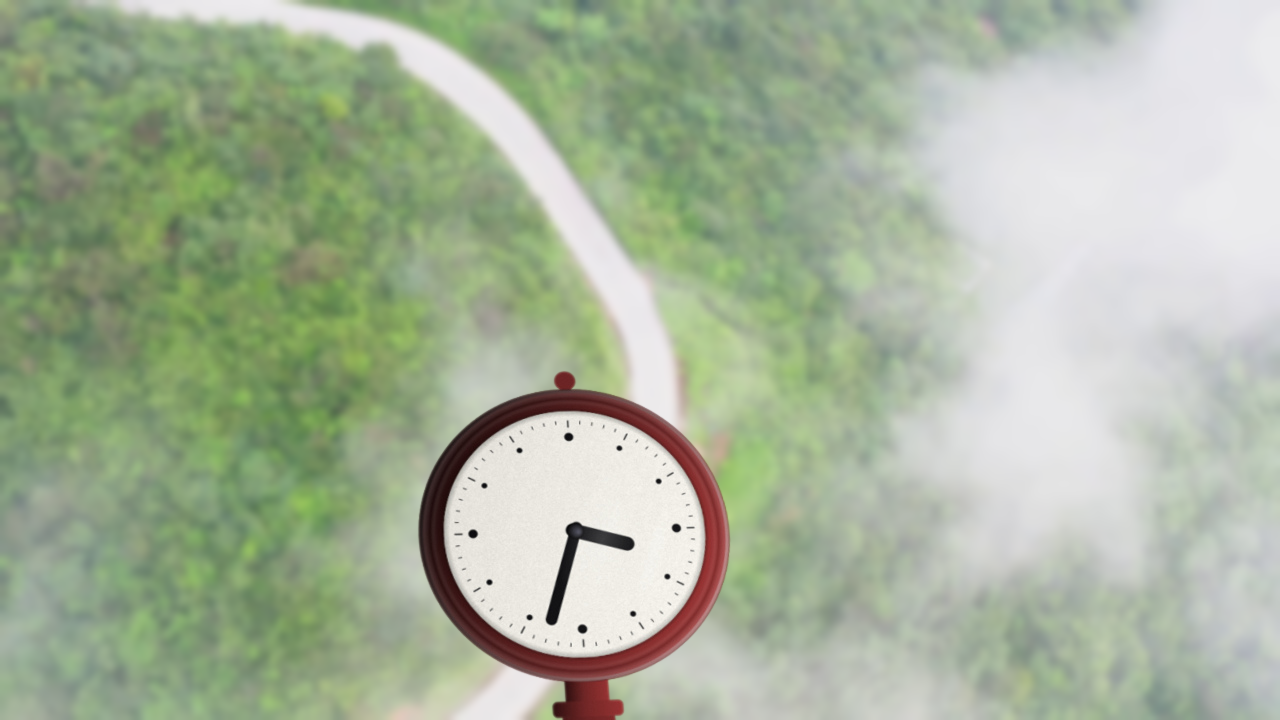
3:33
